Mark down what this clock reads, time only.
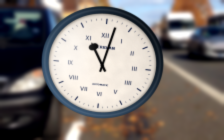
11:02
